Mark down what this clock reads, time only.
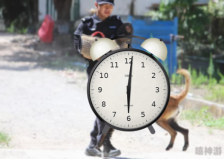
6:01
